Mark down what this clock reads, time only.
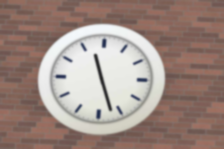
11:27
